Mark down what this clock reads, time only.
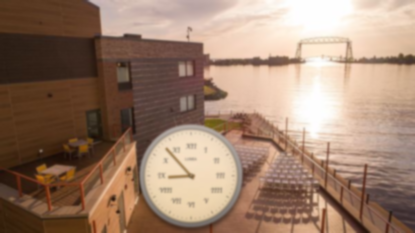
8:53
